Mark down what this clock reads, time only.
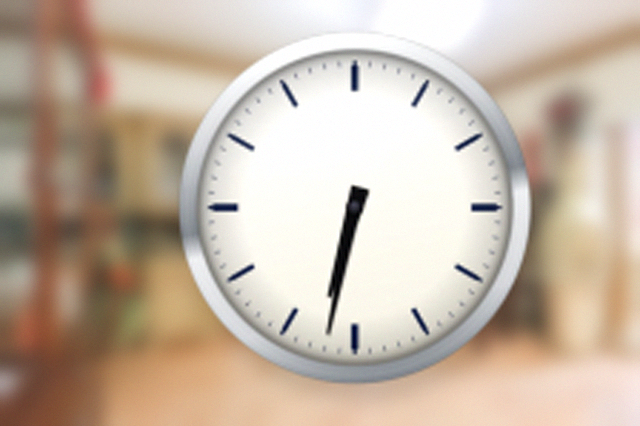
6:32
